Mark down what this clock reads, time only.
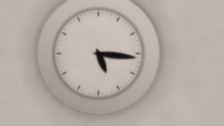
5:16
